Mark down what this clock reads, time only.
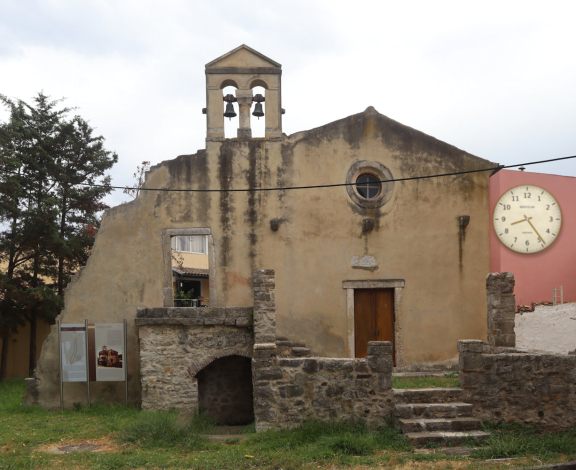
8:24
